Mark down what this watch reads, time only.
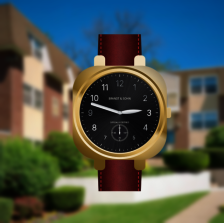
2:48
